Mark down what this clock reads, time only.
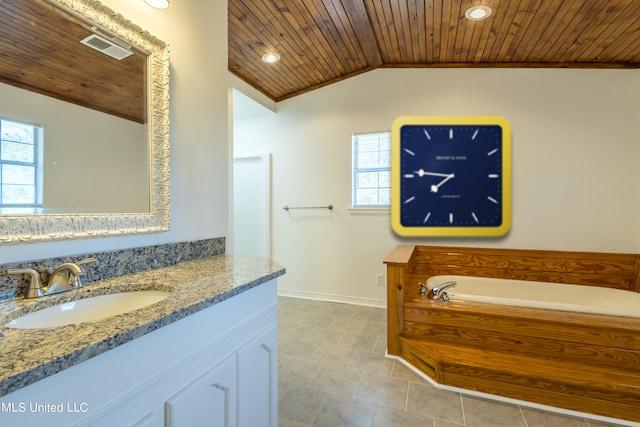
7:46
